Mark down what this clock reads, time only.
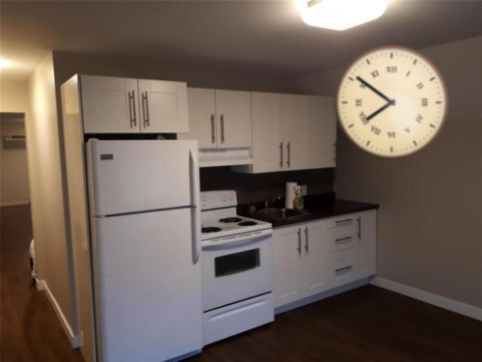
7:51
